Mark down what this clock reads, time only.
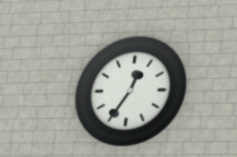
12:35
